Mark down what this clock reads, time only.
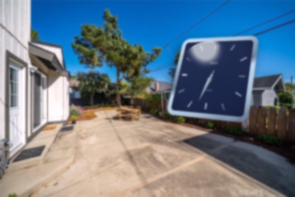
6:33
